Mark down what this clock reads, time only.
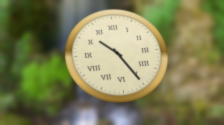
10:25
